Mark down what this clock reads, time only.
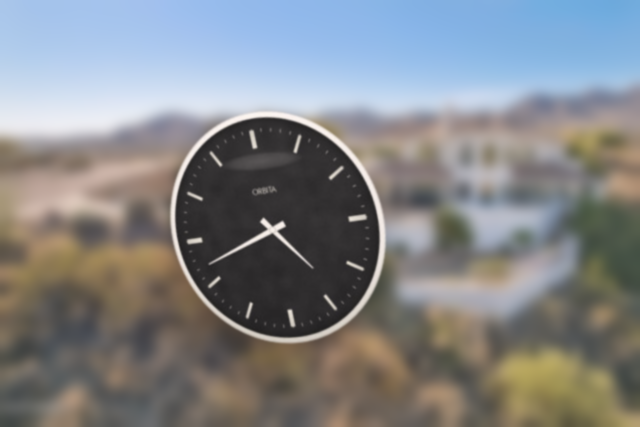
4:42
